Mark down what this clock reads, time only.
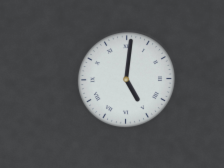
5:01
